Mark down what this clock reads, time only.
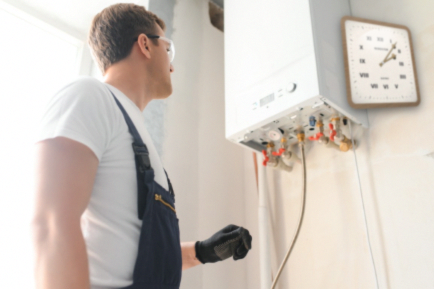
2:07
